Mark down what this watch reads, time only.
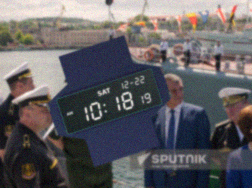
10:18
